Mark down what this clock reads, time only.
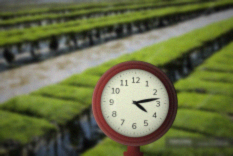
4:13
